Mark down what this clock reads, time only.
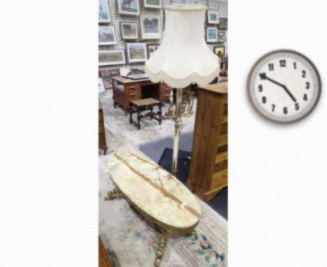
4:50
